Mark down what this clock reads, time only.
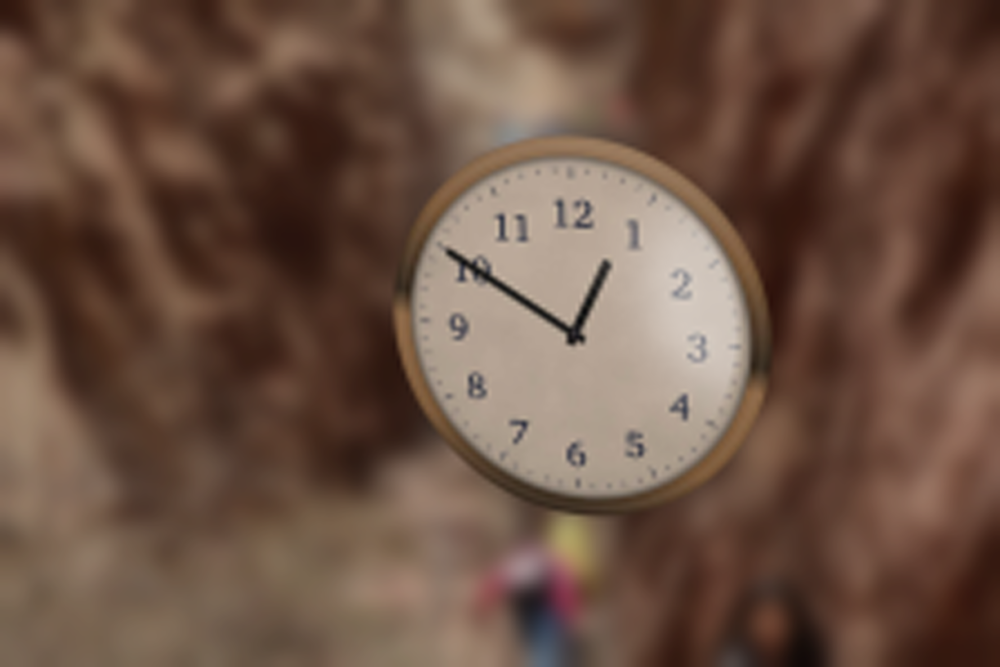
12:50
